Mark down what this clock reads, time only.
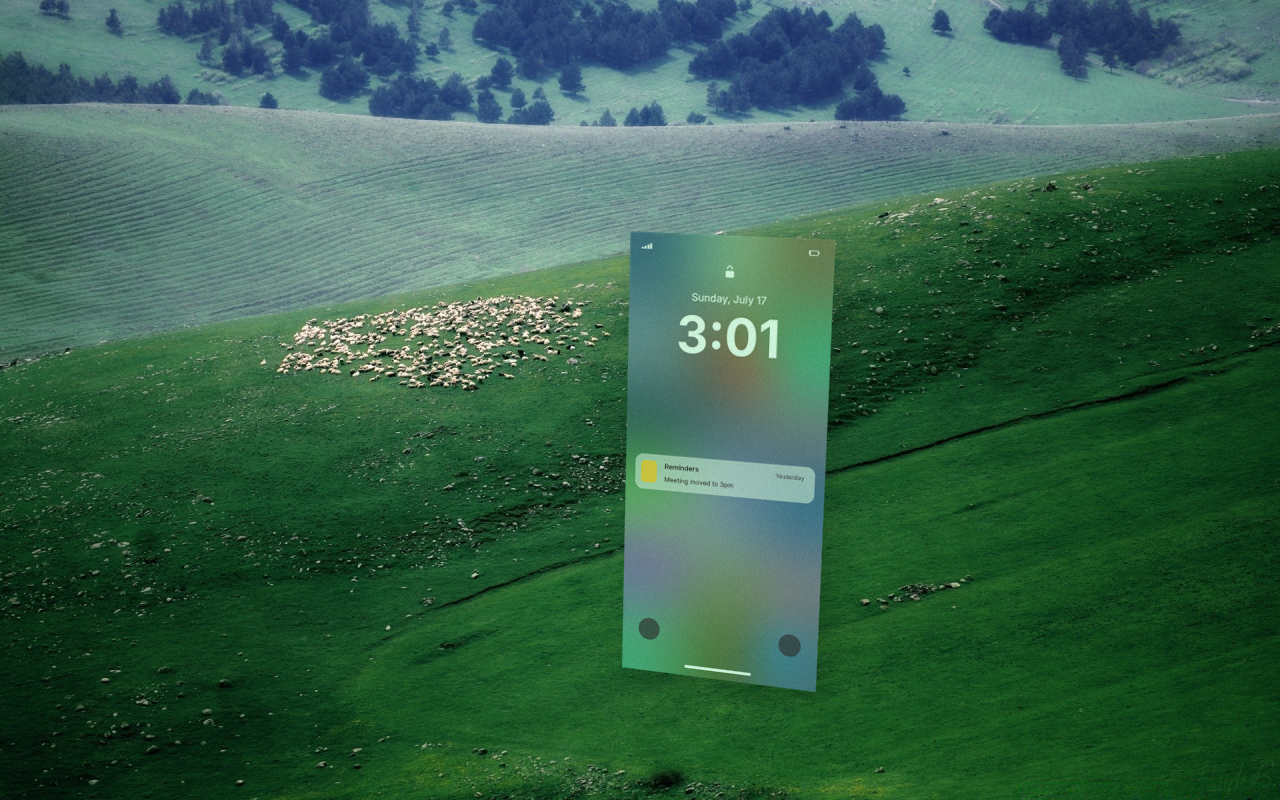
3:01
